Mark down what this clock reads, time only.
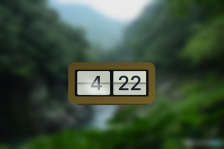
4:22
